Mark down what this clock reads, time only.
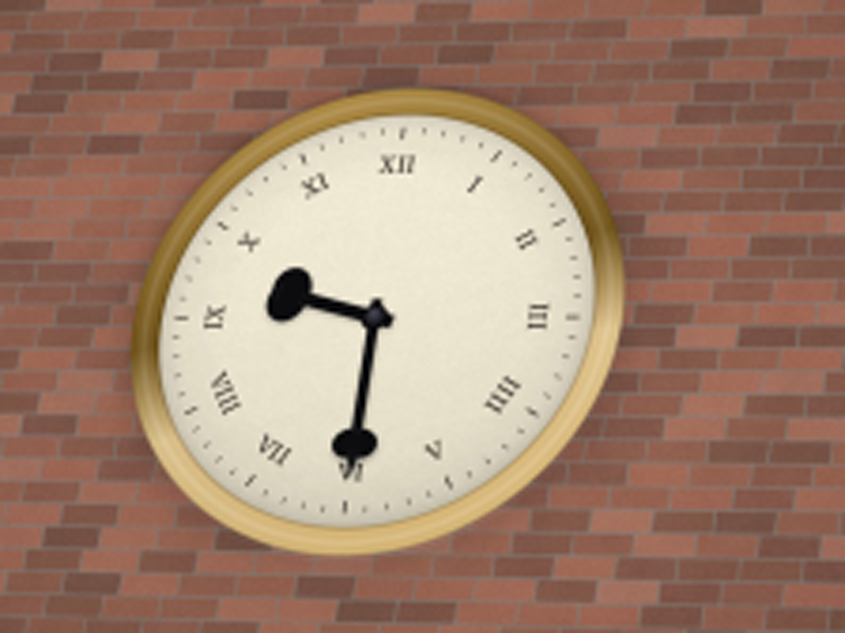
9:30
